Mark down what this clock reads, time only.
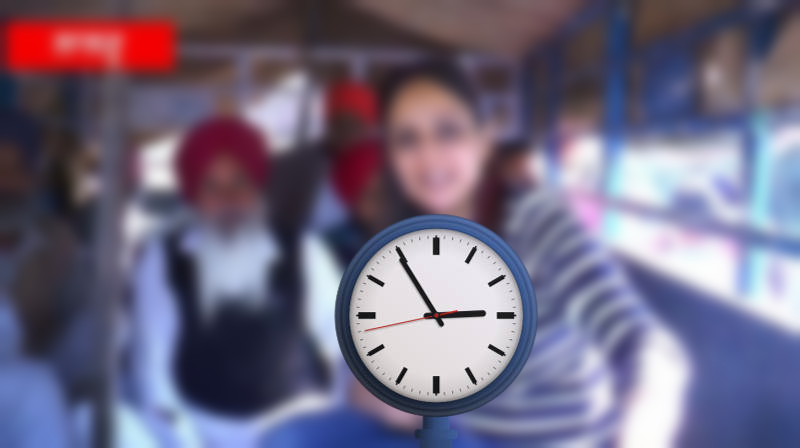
2:54:43
